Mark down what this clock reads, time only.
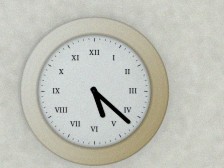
5:22
